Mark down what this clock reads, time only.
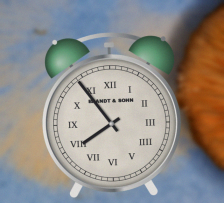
7:54
